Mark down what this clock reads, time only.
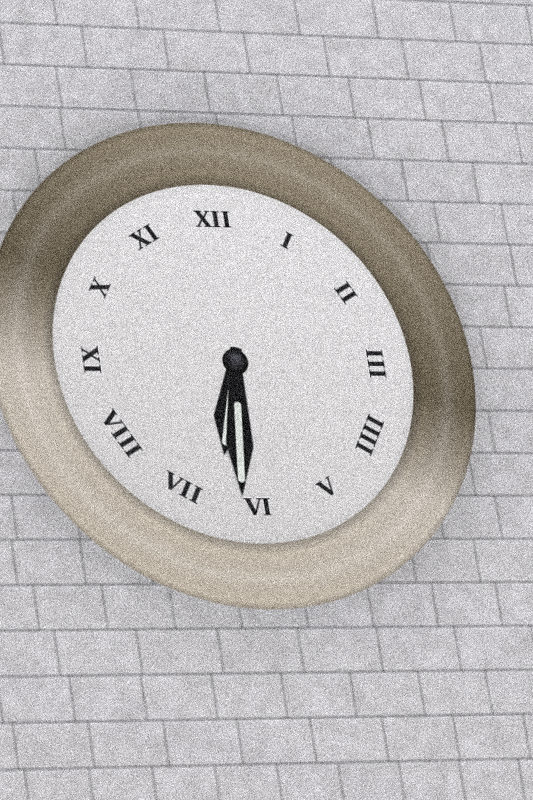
6:31
